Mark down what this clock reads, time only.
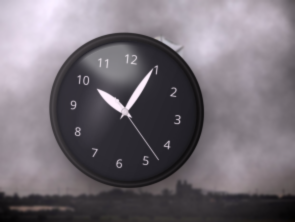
10:04:23
